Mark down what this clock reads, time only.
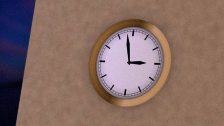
2:58
